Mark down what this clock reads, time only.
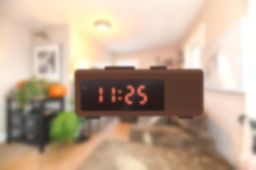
11:25
